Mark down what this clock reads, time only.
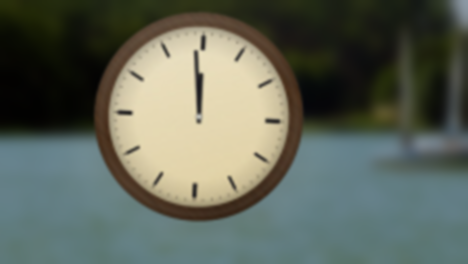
11:59
